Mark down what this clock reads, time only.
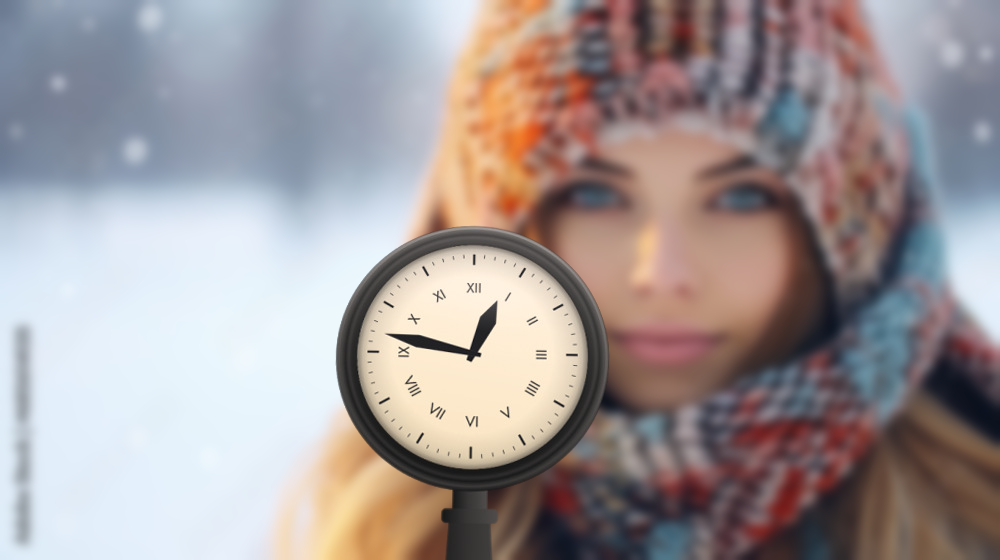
12:47
